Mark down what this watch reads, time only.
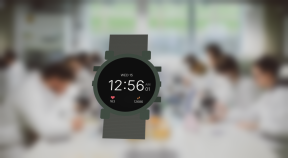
12:56
